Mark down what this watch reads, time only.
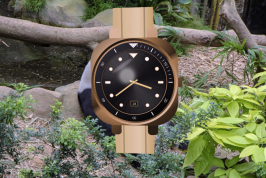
3:39
